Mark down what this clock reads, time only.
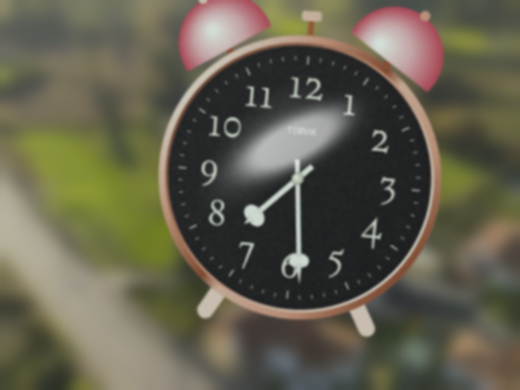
7:29
